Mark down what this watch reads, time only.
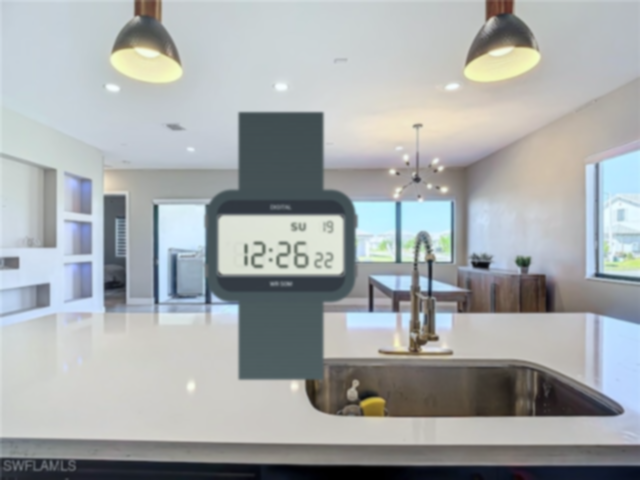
12:26:22
